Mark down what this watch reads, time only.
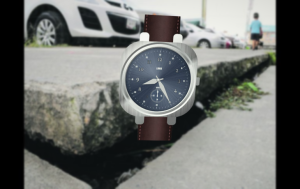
8:25
